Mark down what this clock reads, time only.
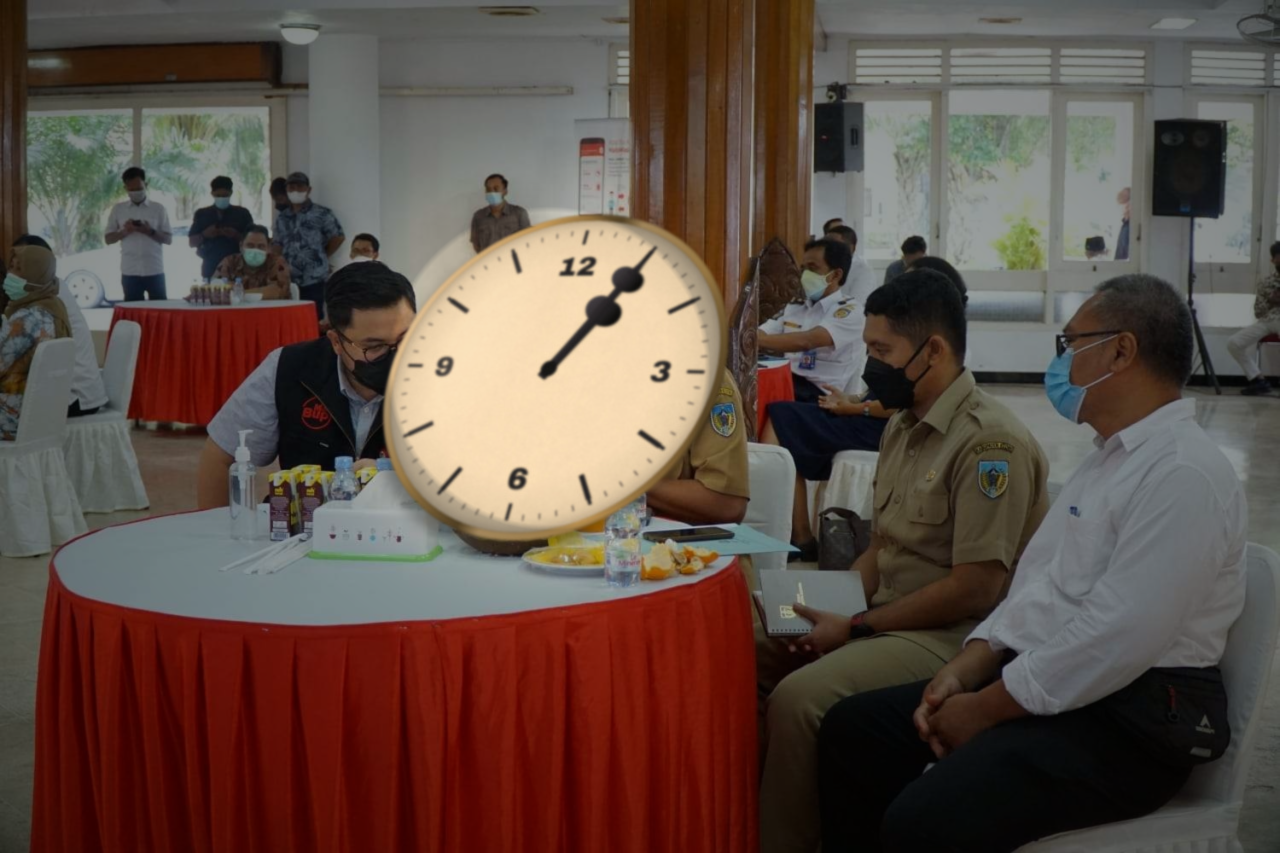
1:05
